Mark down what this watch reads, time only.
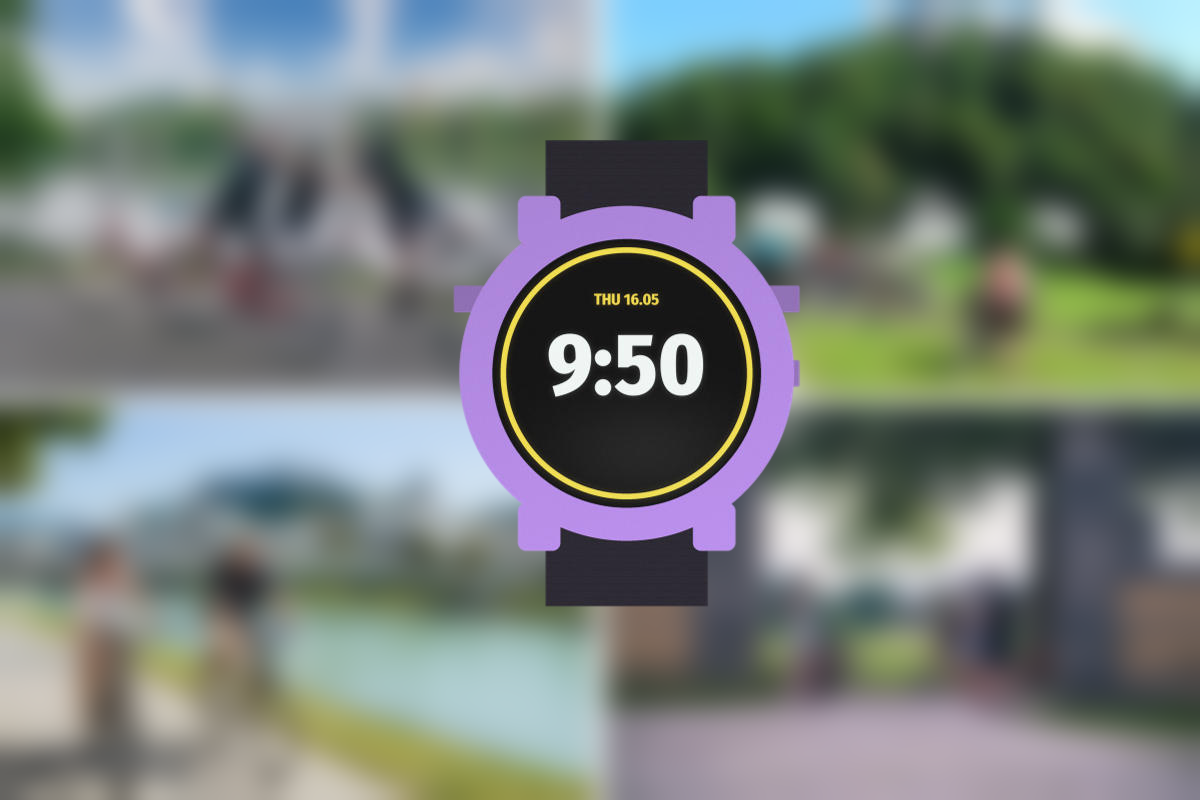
9:50
